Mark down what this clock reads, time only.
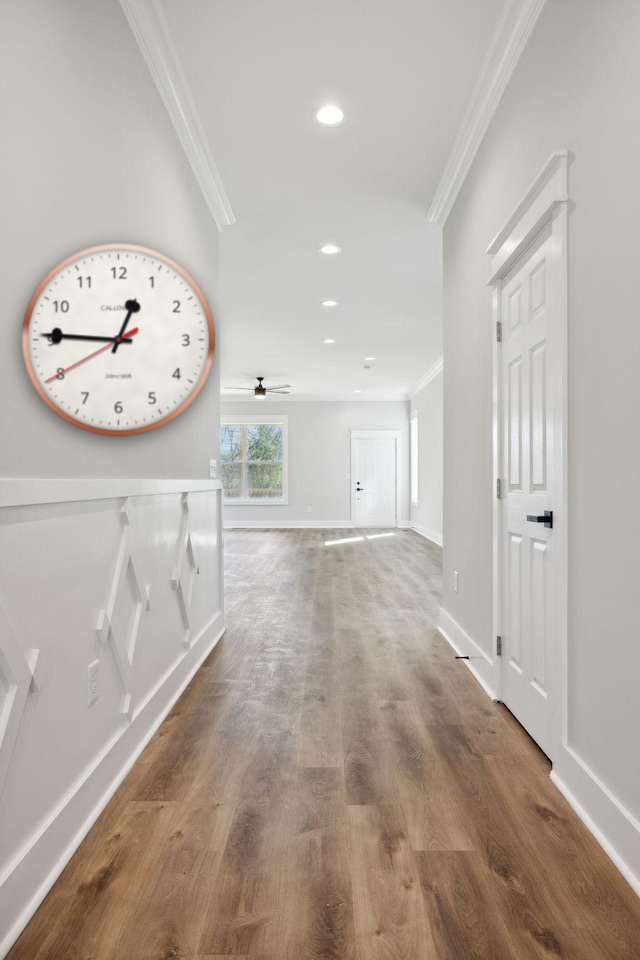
12:45:40
